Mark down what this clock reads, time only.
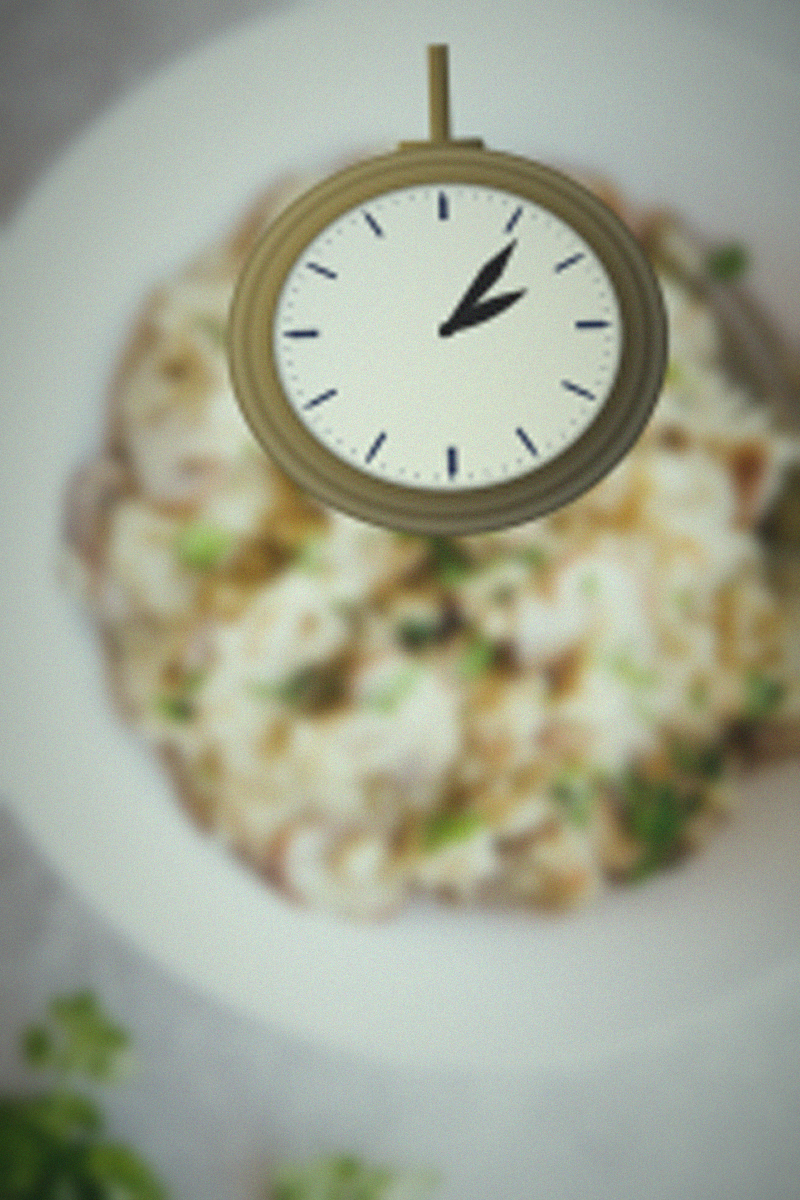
2:06
